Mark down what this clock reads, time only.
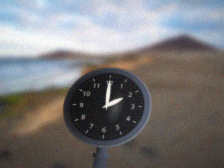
2:00
